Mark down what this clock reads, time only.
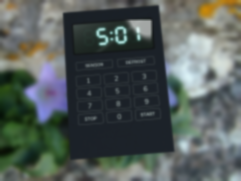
5:01
